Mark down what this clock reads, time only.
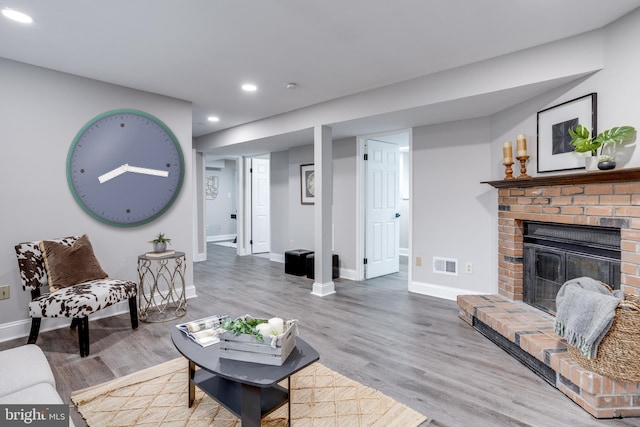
8:17
